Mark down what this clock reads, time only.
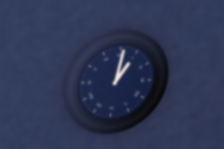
1:01
